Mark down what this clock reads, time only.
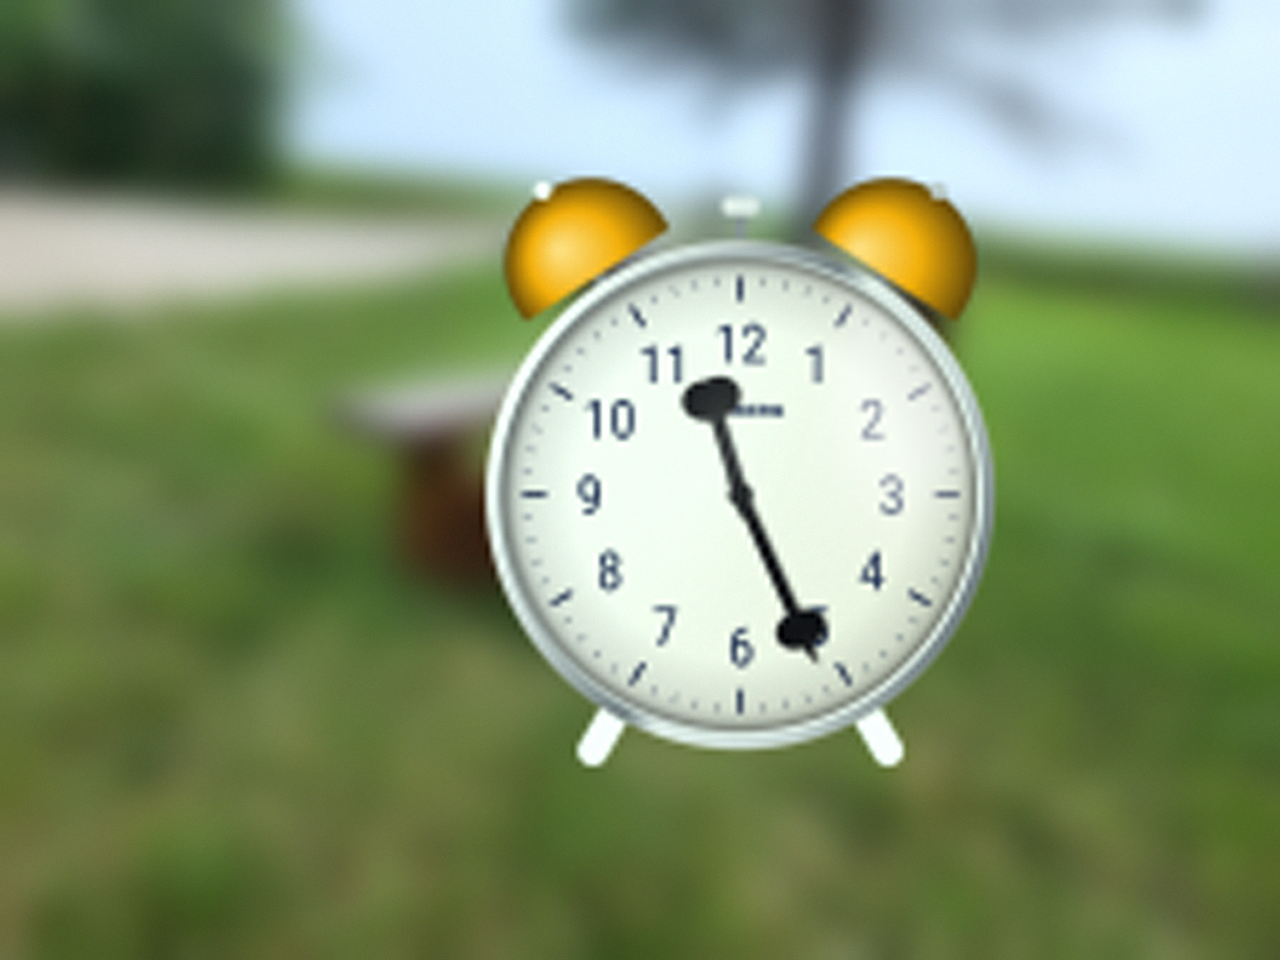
11:26
